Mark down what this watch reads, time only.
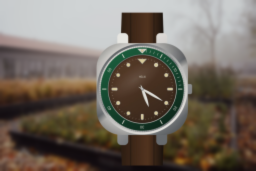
5:20
